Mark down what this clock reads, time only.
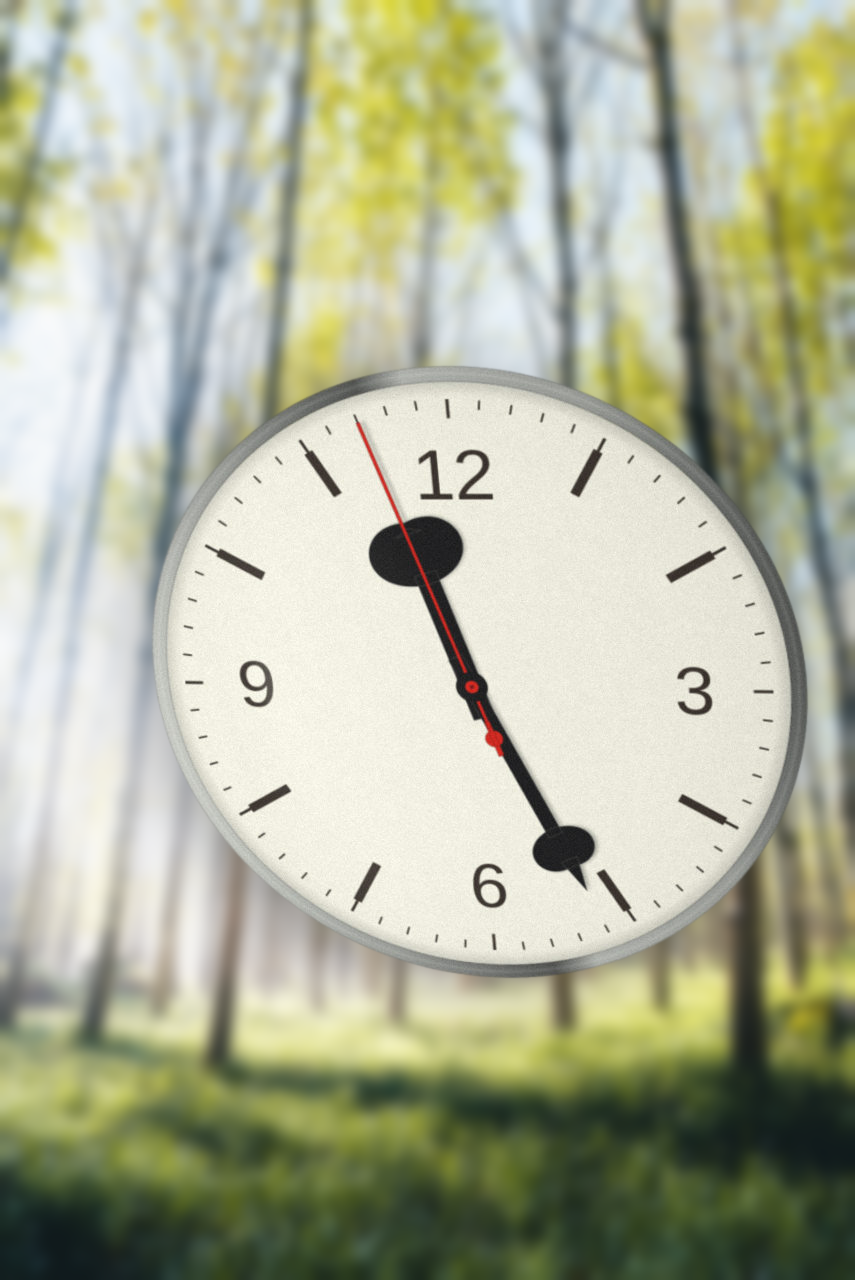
11:25:57
